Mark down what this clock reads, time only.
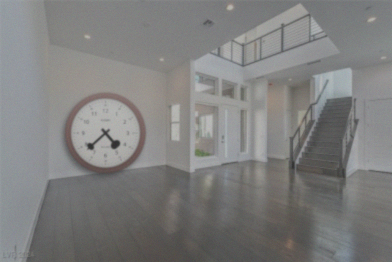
4:38
